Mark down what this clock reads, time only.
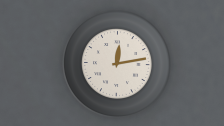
12:13
